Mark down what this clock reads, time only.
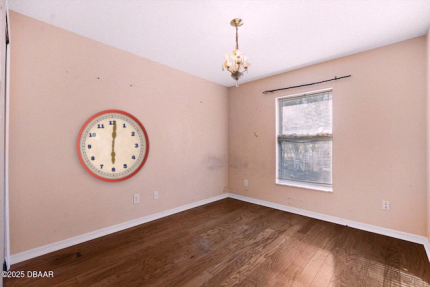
6:01
